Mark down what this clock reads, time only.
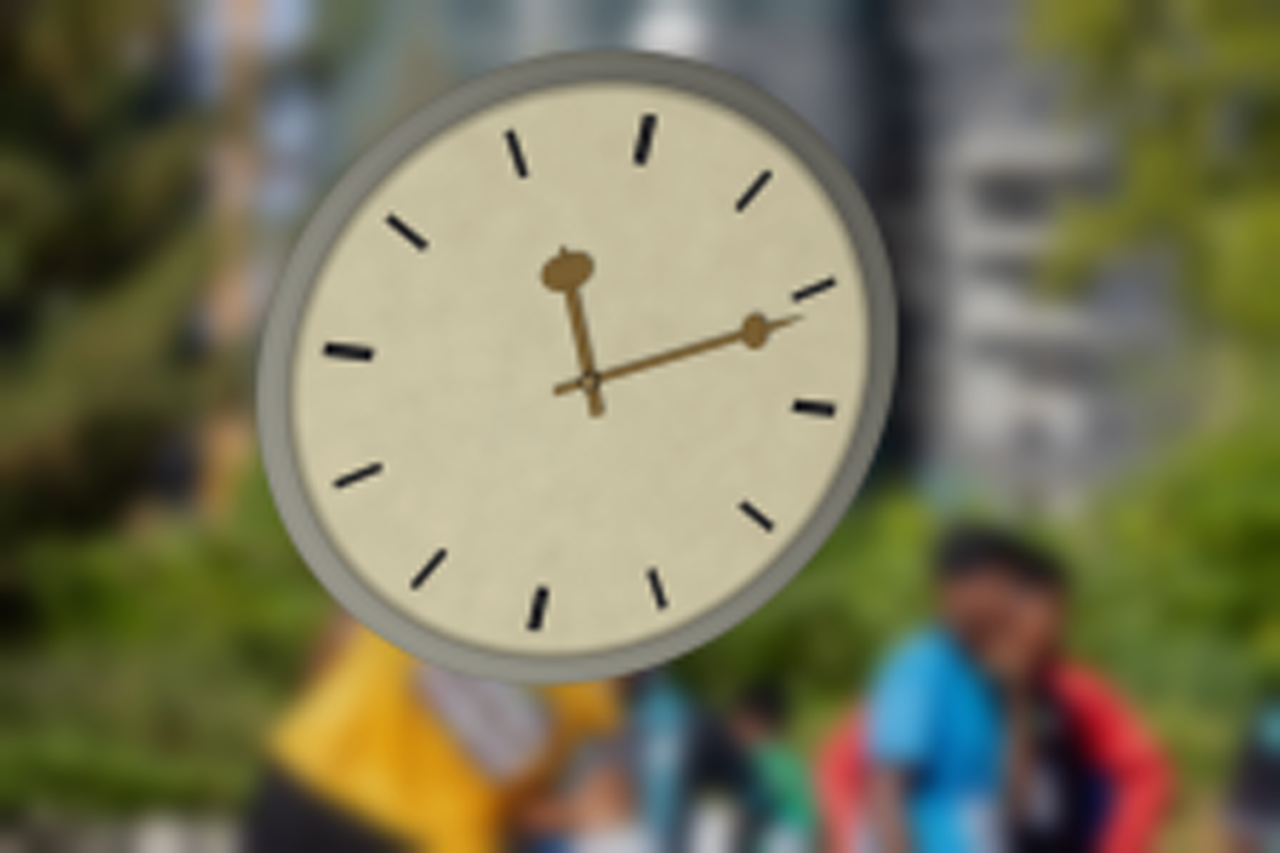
11:11
